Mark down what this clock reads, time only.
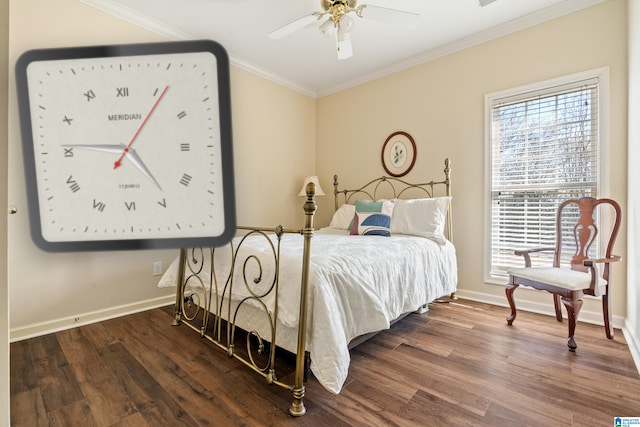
4:46:06
